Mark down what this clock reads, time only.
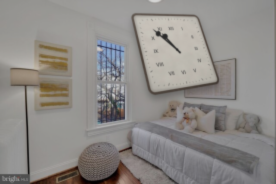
10:53
